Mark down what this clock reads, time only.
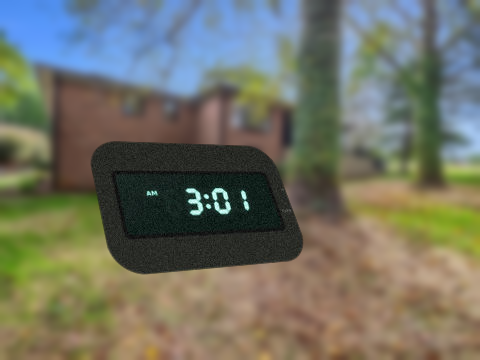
3:01
